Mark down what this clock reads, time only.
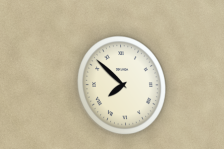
7:52
